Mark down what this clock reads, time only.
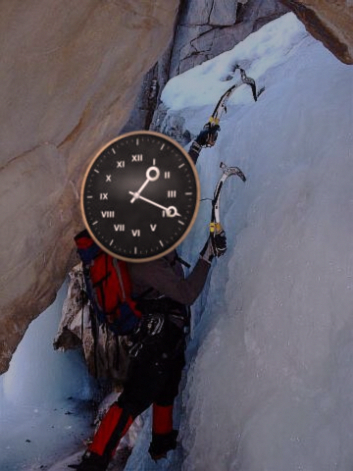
1:19
